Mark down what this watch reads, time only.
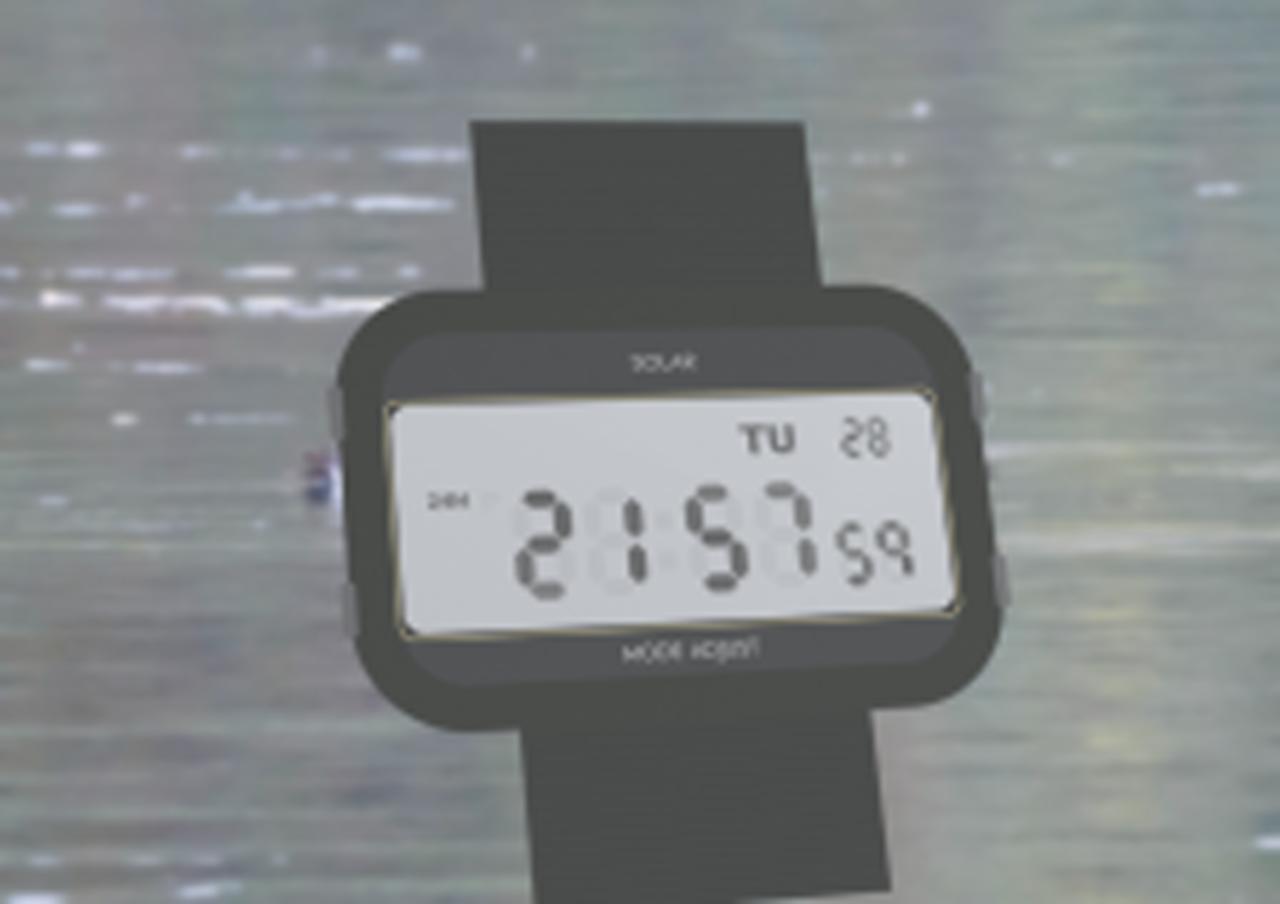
21:57:59
